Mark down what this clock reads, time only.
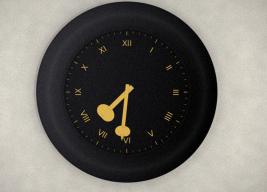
7:31
